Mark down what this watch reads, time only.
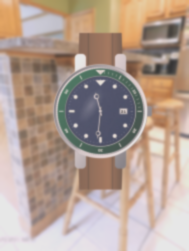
11:31
